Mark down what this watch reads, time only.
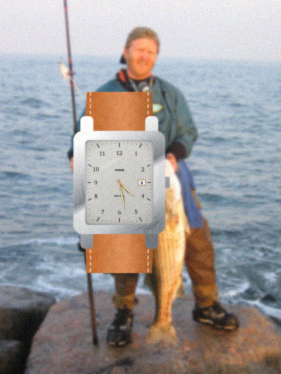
4:28
